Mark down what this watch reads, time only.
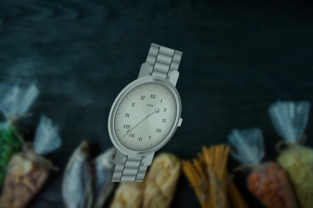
1:37
